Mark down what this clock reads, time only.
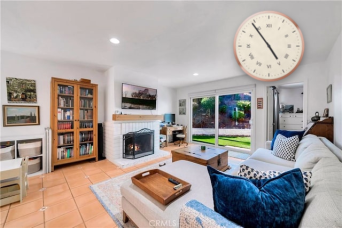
4:54
